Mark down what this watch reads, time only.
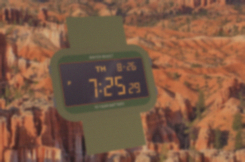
7:25
